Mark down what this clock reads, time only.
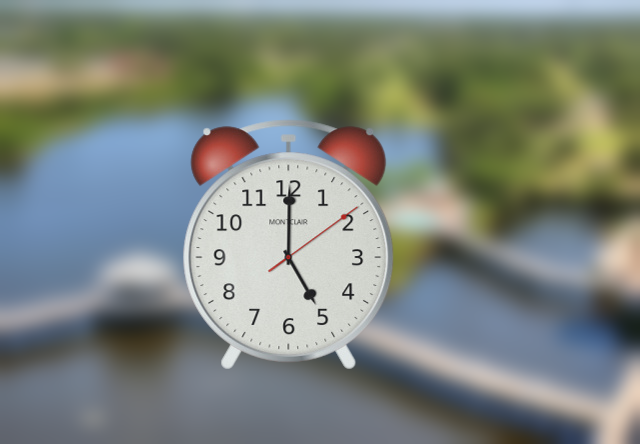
5:00:09
